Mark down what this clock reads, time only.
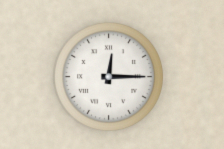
12:15
